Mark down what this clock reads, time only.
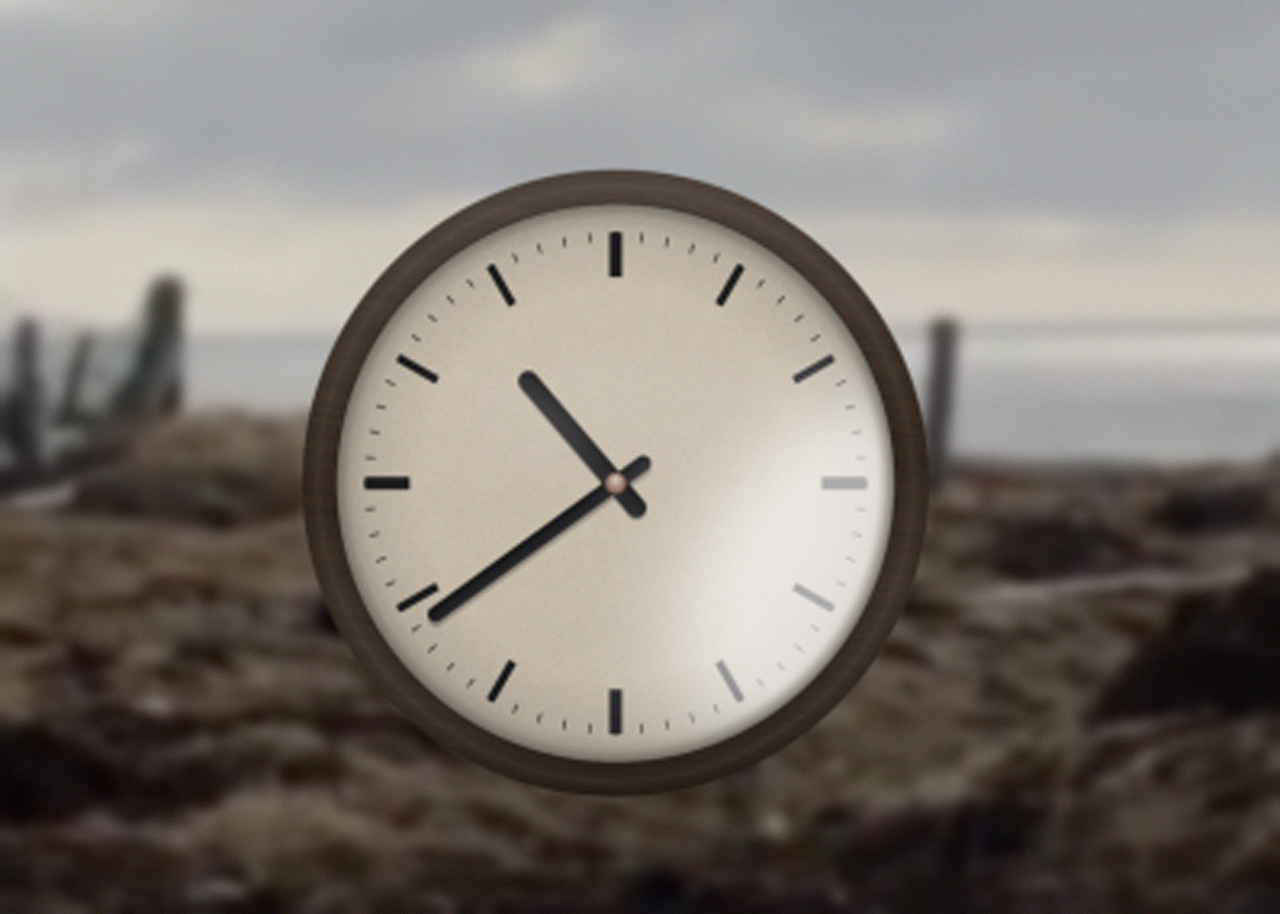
10:39
